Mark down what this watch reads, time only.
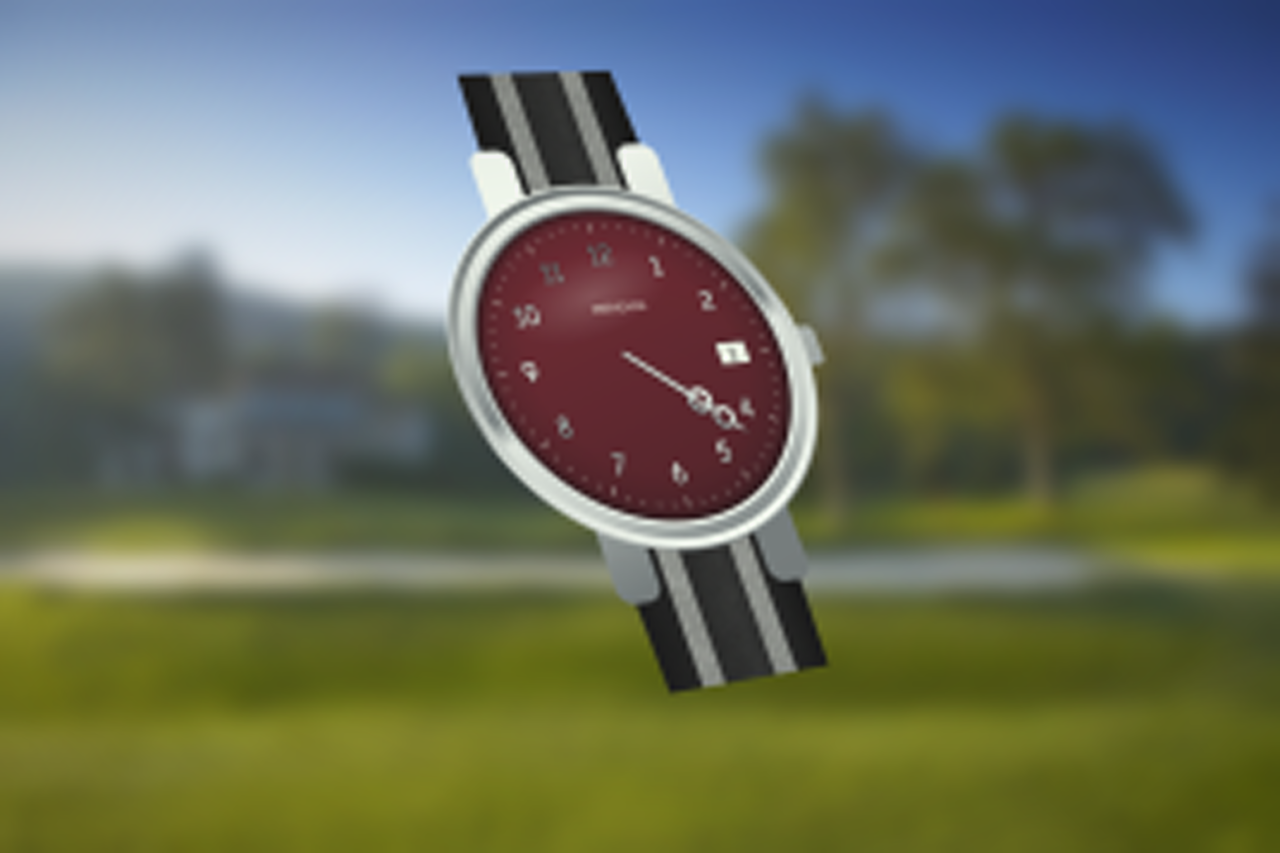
4:22
